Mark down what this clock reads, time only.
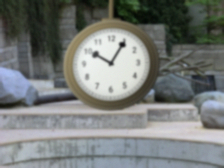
10:05
